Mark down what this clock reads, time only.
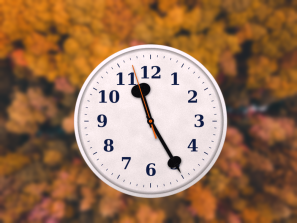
11:24:57
